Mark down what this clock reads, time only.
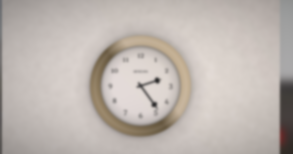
2:24
